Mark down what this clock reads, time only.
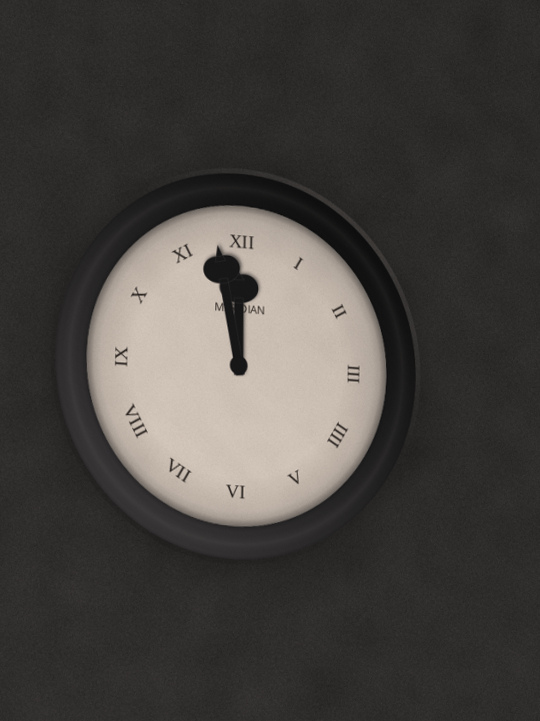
11:58
